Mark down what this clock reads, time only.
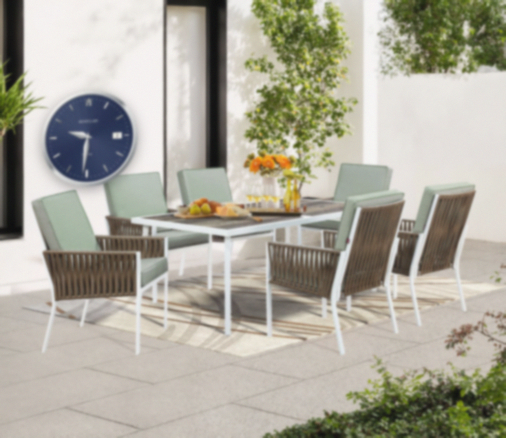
9:31
